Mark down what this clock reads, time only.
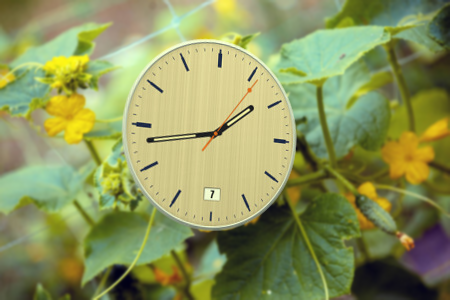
1:43:06
